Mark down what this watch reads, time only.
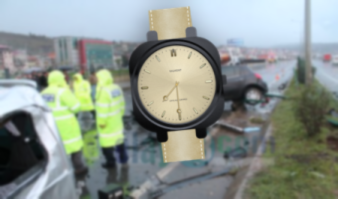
7:30
